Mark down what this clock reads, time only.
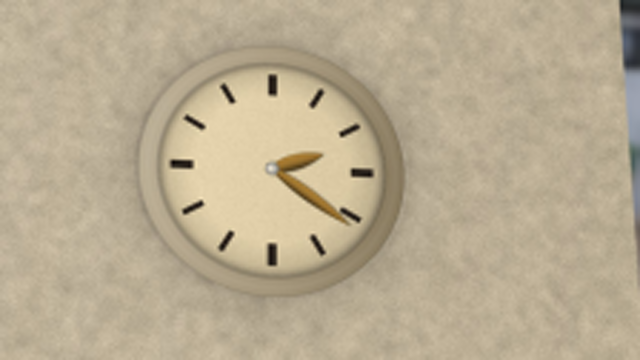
2:21
